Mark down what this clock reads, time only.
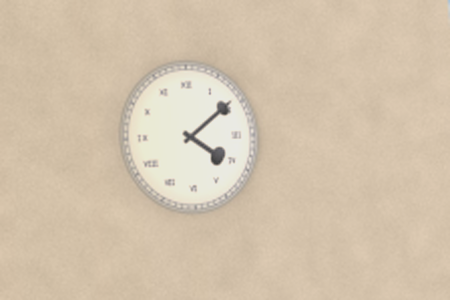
4:09
